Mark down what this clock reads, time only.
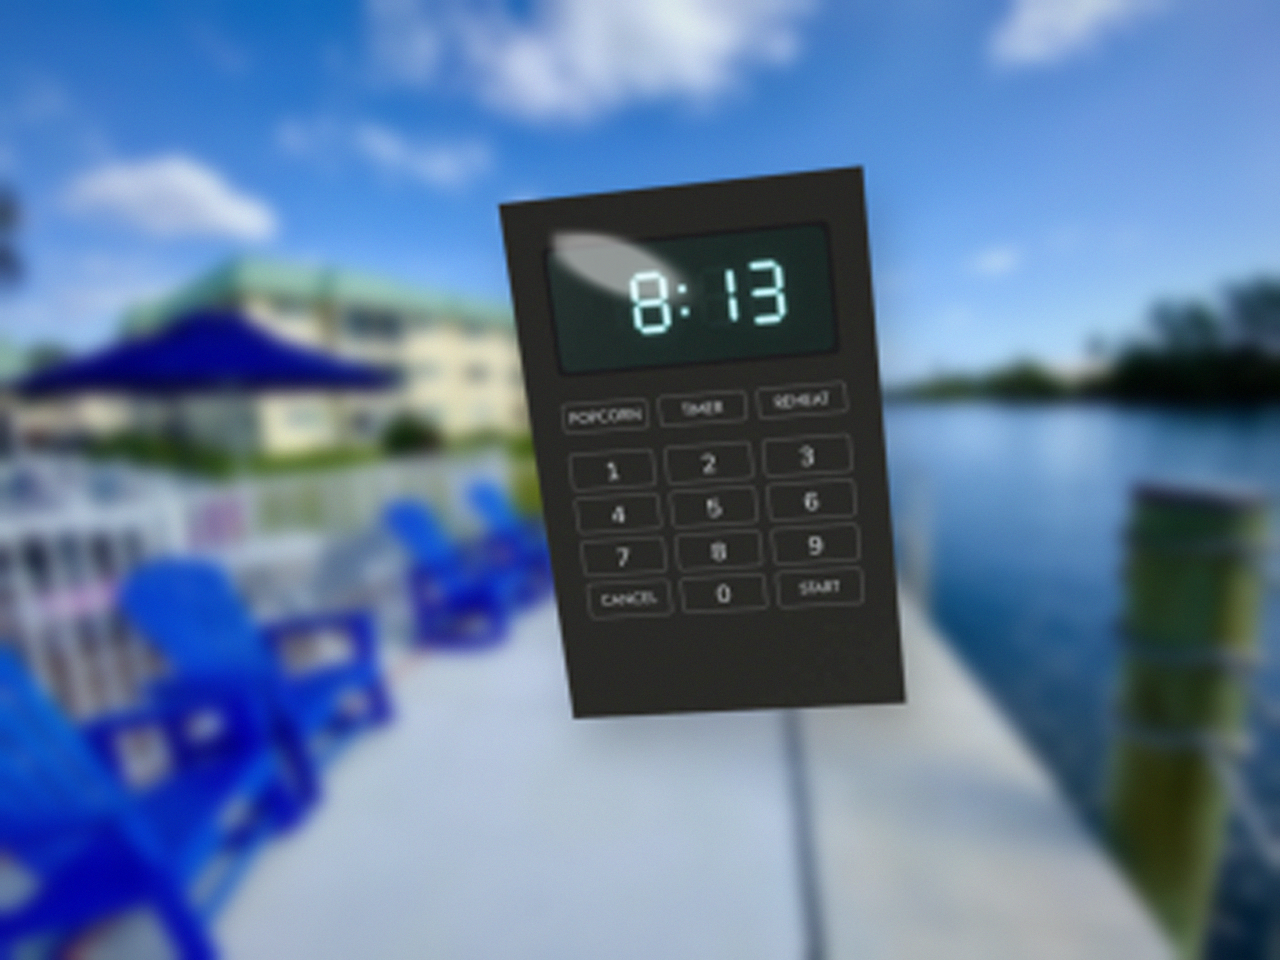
8:13
